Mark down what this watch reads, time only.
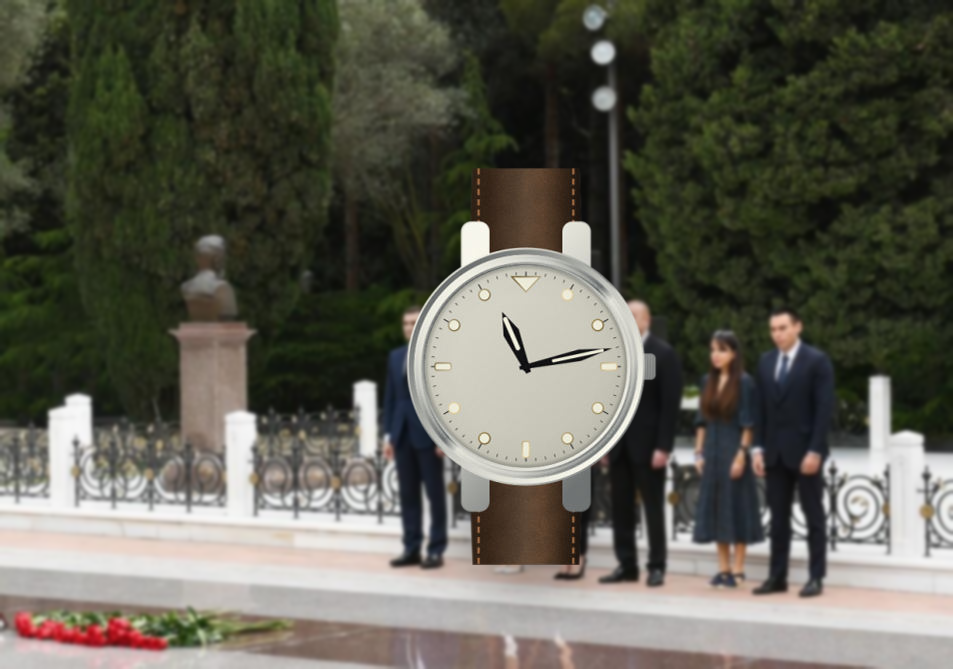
11:13
